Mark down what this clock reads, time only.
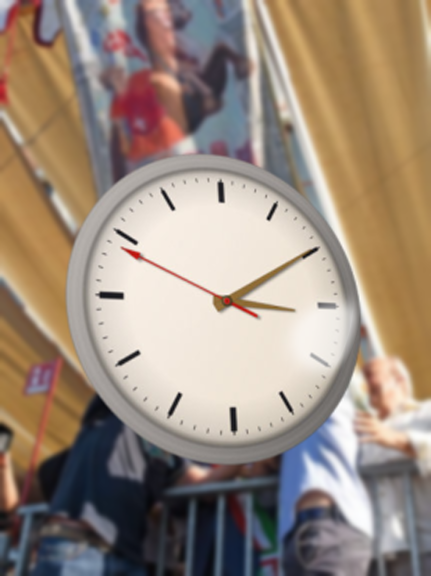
3:09:49
